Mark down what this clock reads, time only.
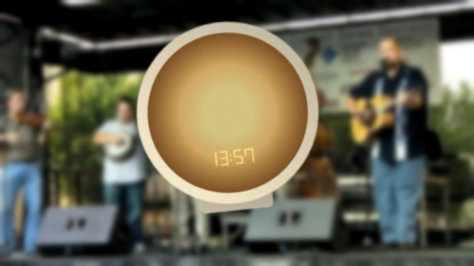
13:57
